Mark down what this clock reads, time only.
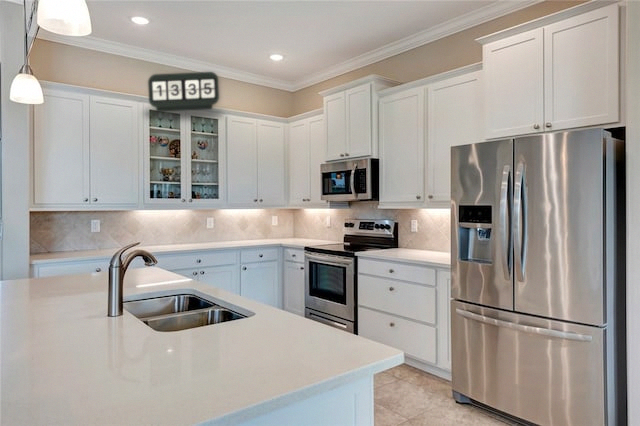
13:35
